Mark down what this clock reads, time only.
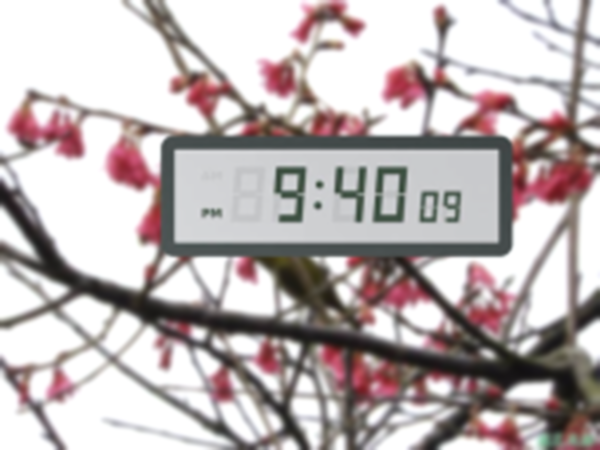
9:40:09
